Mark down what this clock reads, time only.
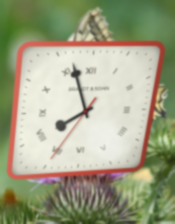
7:56:35
